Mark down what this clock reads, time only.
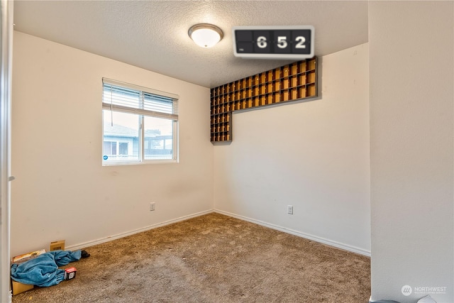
6:52
